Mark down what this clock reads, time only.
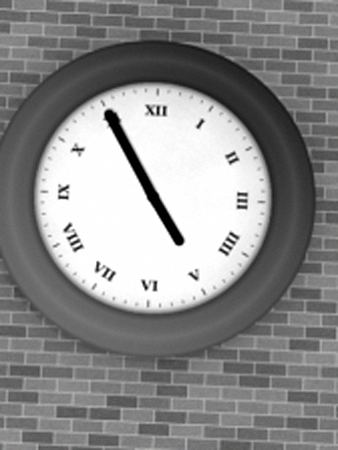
4:55
